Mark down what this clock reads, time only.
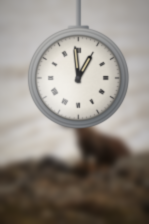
12:59
